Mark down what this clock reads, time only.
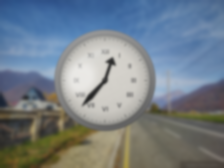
12:37
